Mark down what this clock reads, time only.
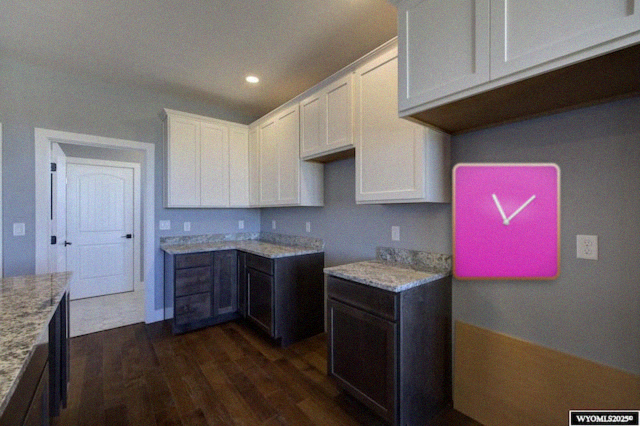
11:08
